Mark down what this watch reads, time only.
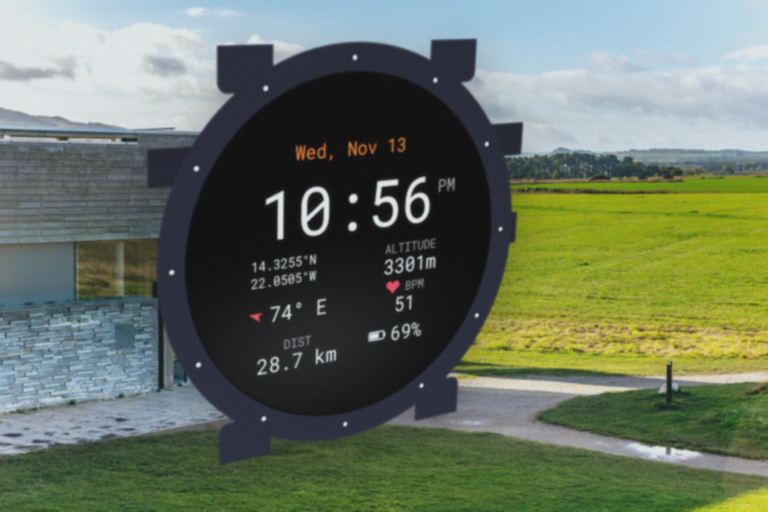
10:56
